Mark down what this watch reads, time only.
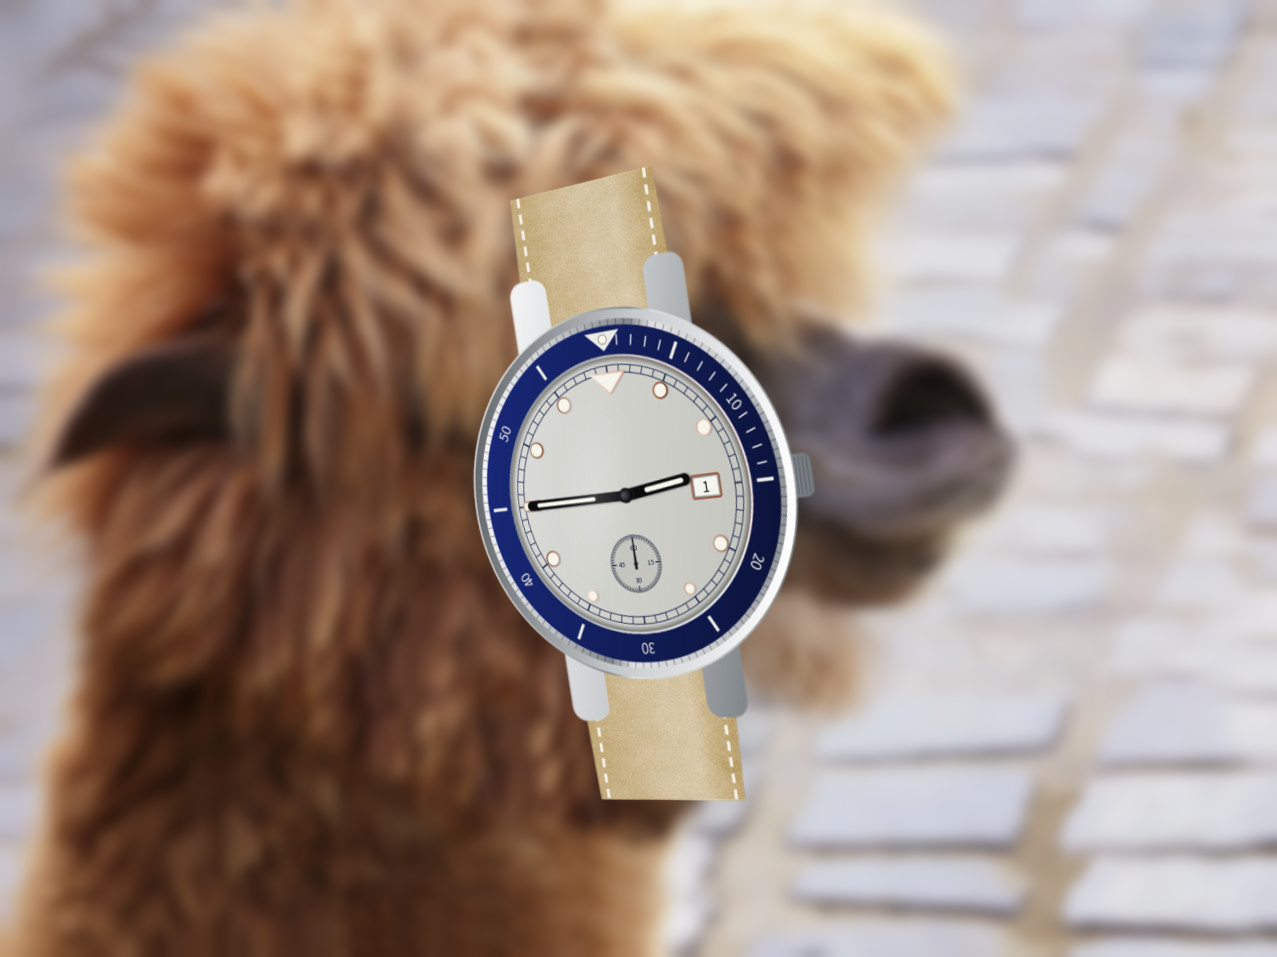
2:45
